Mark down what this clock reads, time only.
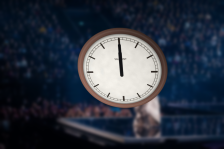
12:00
